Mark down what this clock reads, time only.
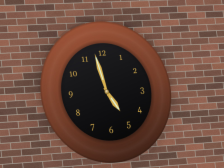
4:58
